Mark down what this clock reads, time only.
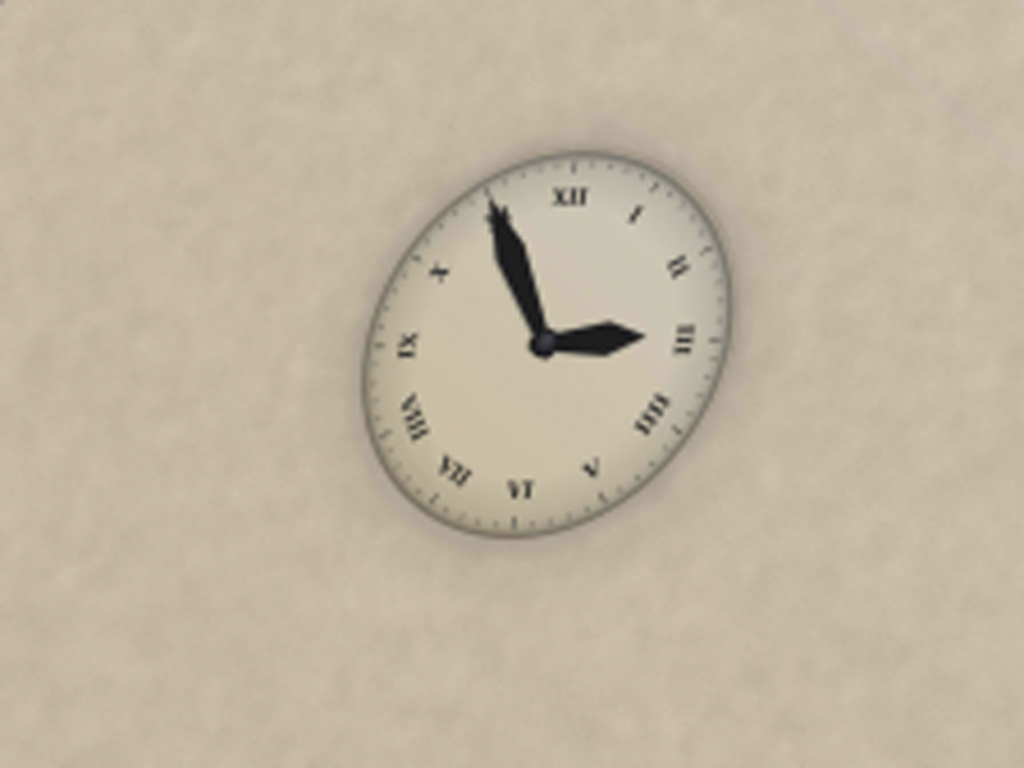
2:55
